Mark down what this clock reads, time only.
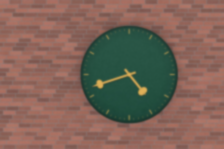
4:42
